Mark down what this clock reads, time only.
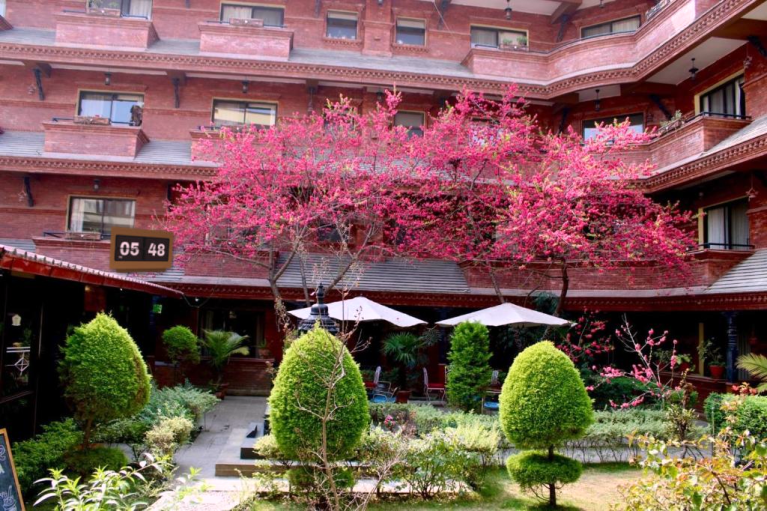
5:48
